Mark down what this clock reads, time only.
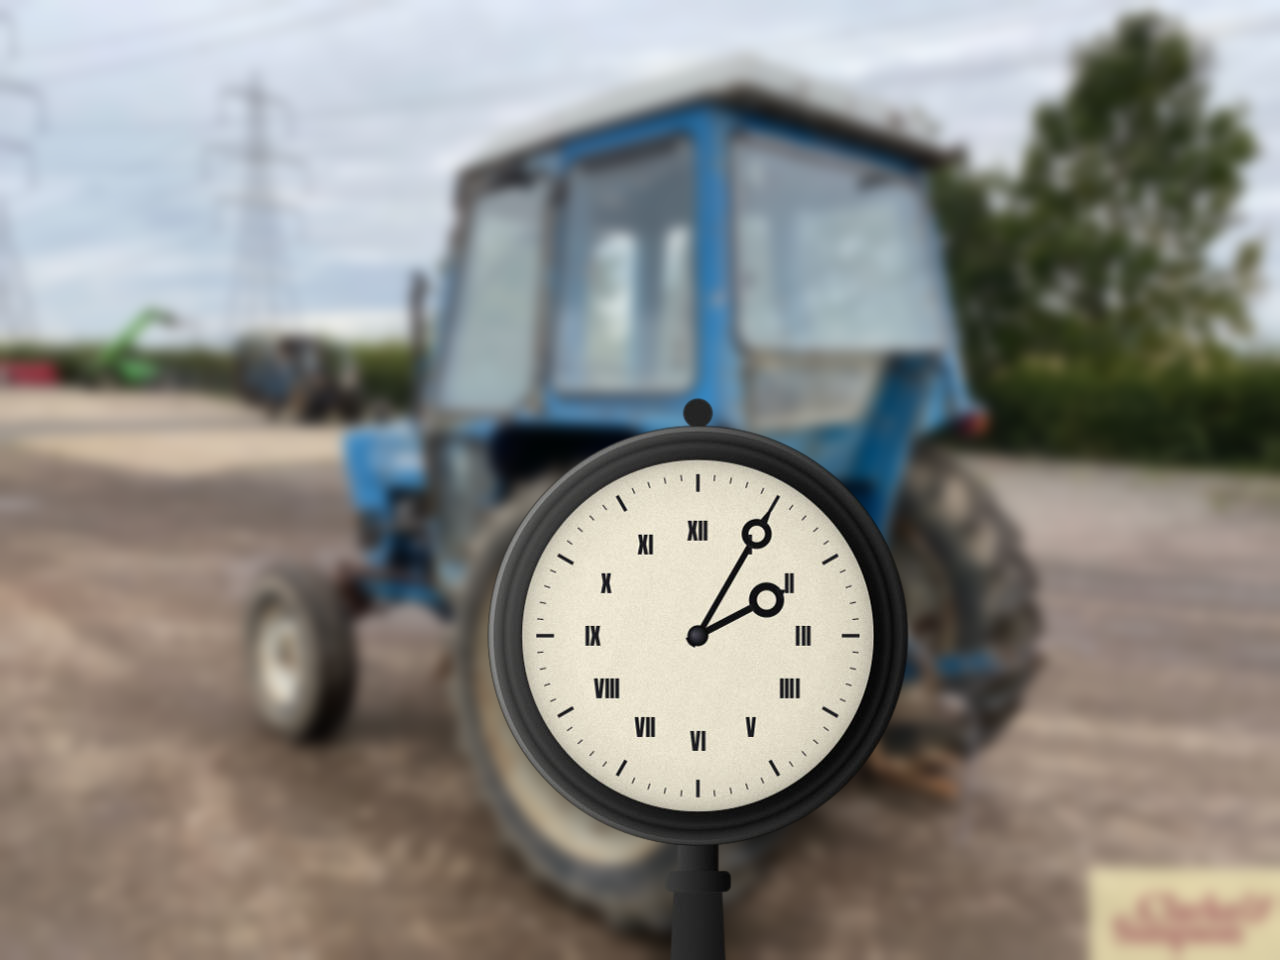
2:05
